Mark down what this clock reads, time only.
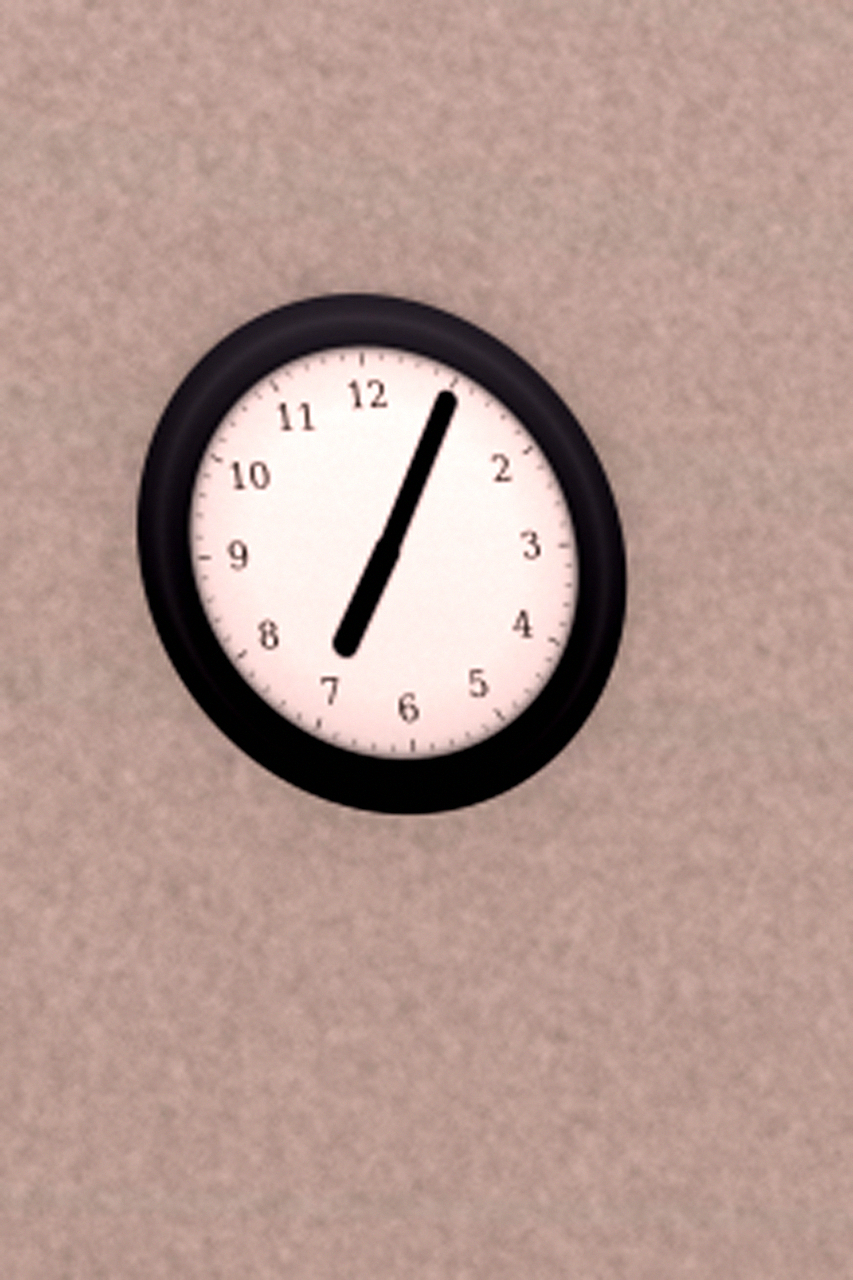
7:05
